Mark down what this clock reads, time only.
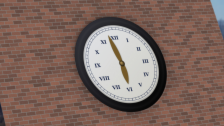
5:58
